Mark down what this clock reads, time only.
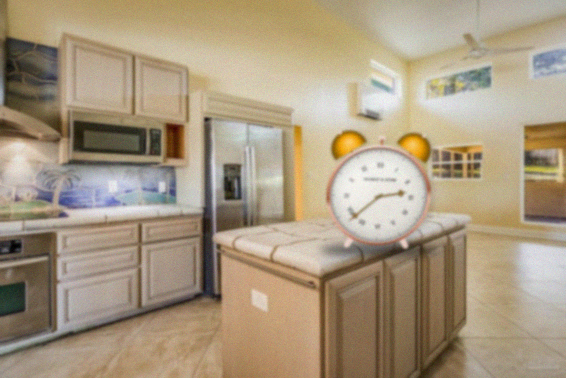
2:38
